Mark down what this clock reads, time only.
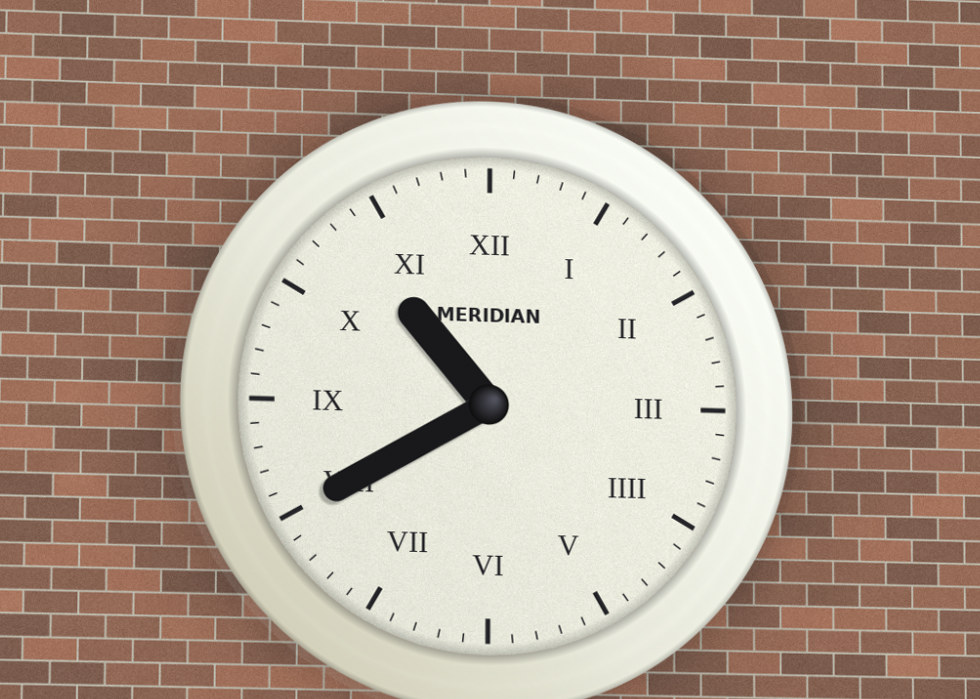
10:40
